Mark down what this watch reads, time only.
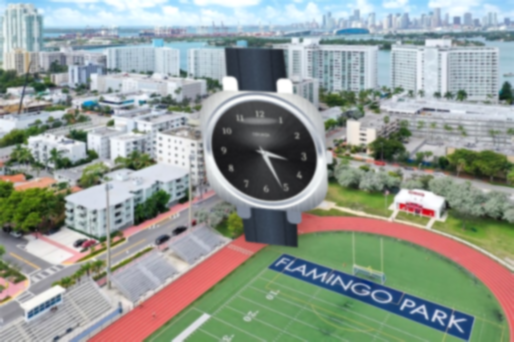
3:26
